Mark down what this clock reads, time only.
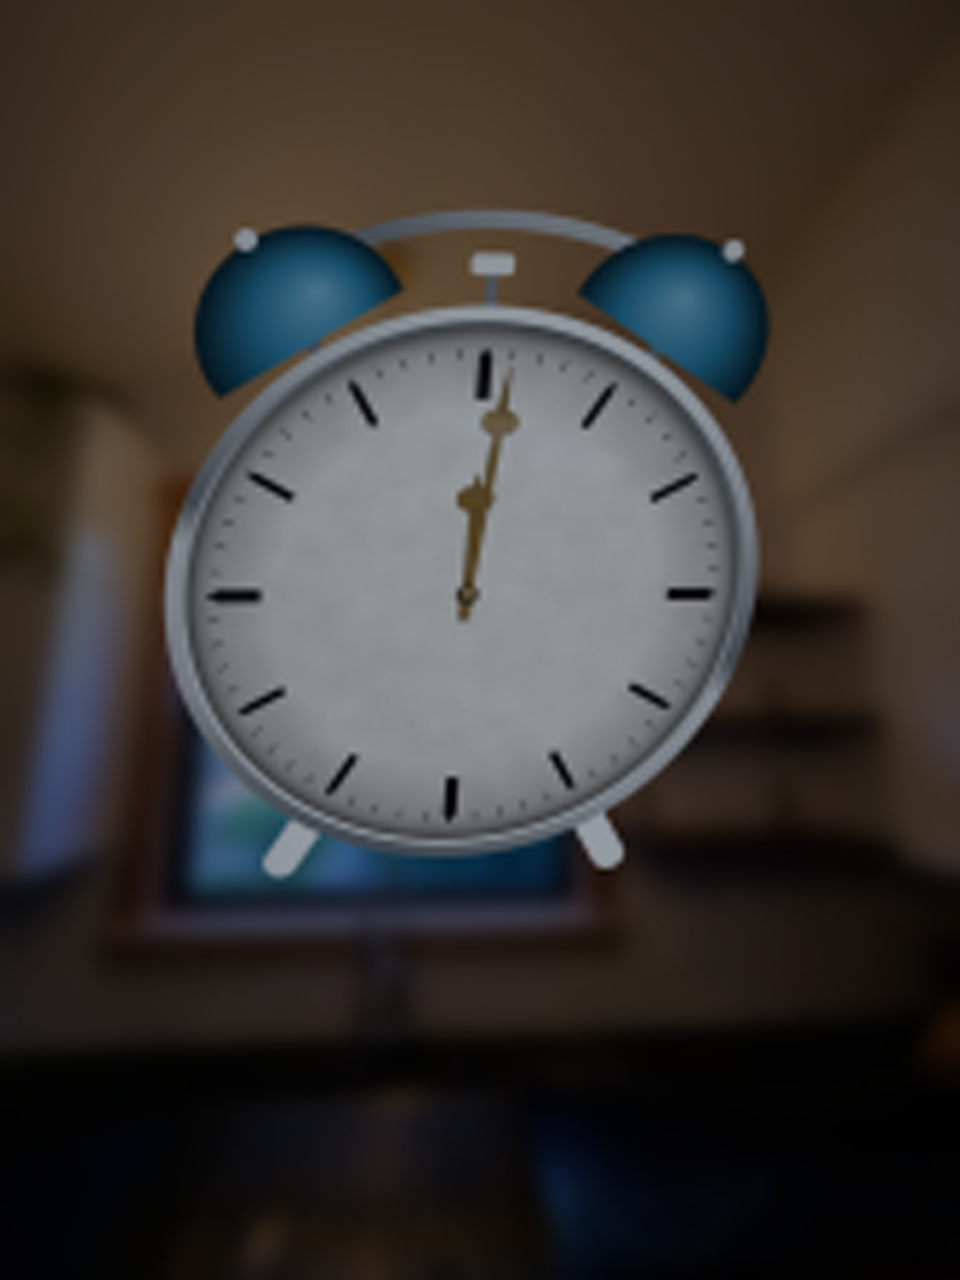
12:01
